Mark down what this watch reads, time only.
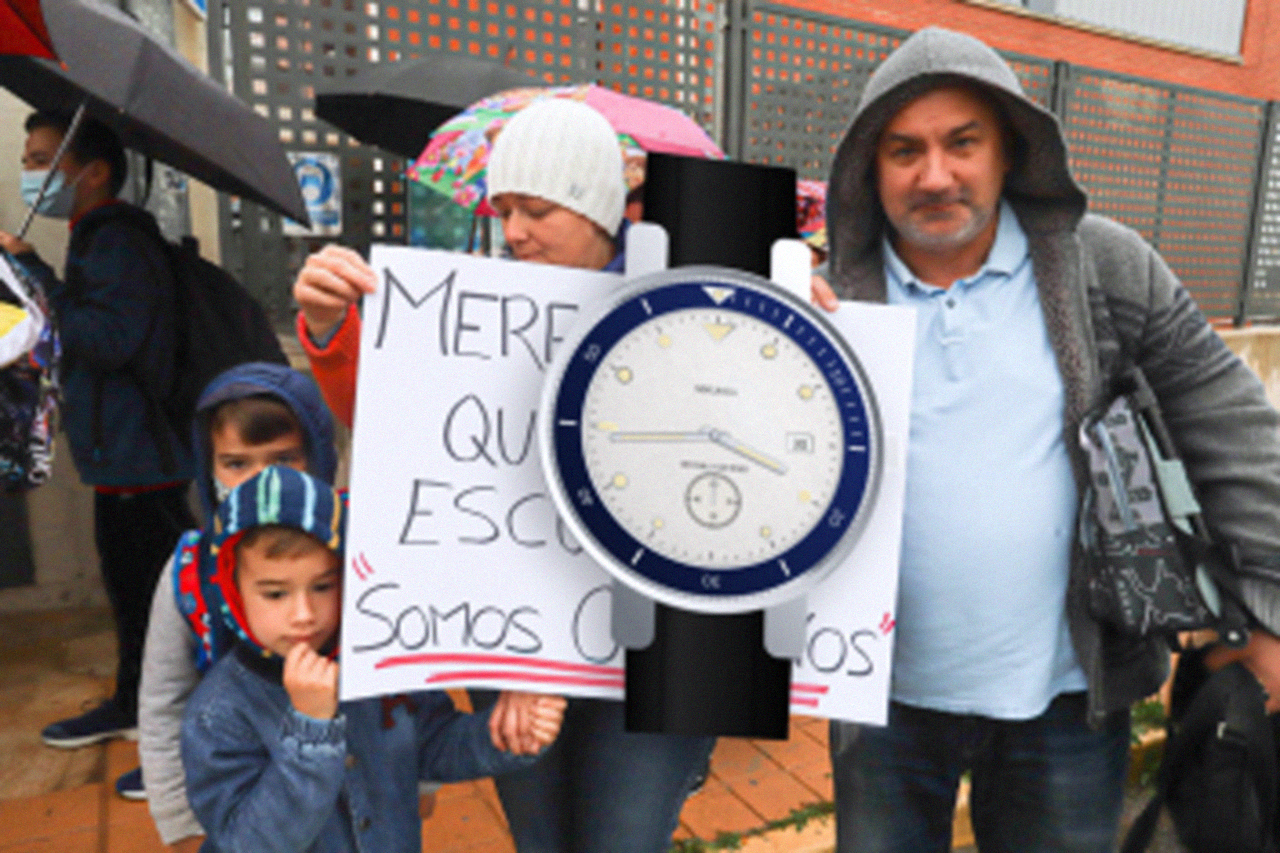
3:44
